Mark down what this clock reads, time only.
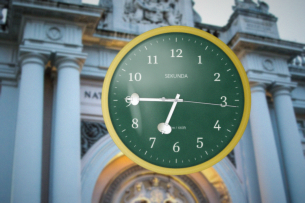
6:45:16
